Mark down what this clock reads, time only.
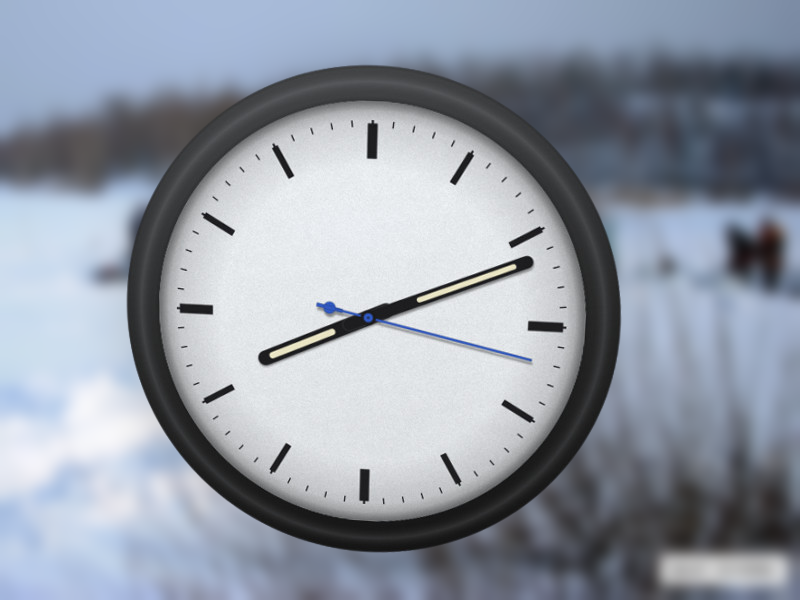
8:11:17
